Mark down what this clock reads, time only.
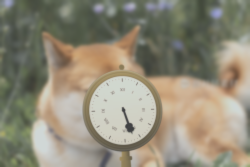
5:27
